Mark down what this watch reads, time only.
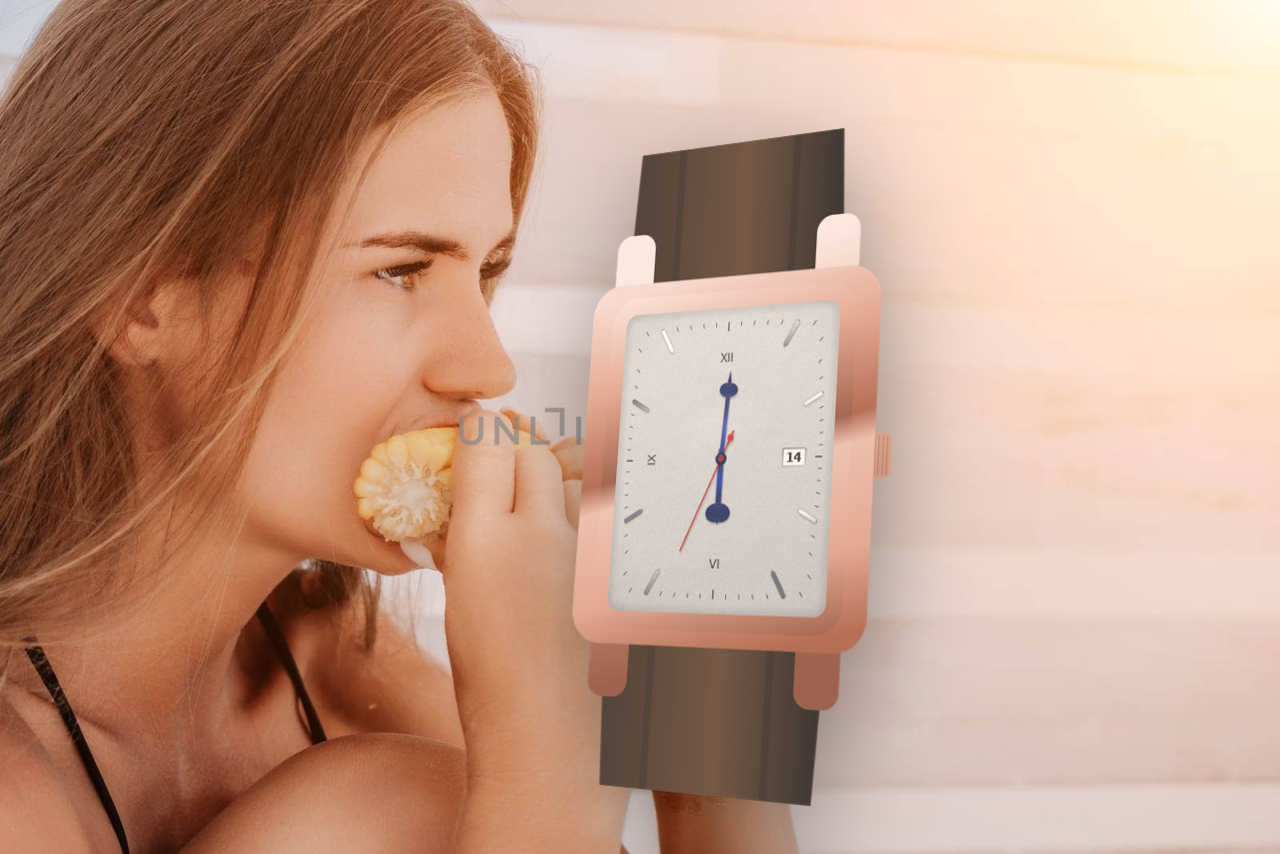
6:00:34
